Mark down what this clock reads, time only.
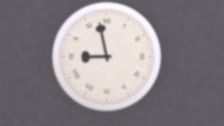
8:58
